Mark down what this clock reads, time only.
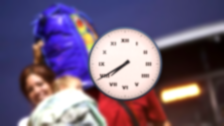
7:40
